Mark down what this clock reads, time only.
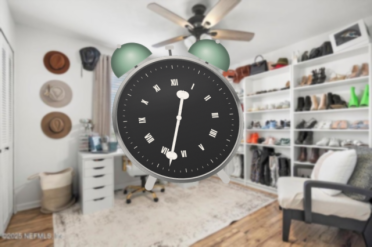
12:33
